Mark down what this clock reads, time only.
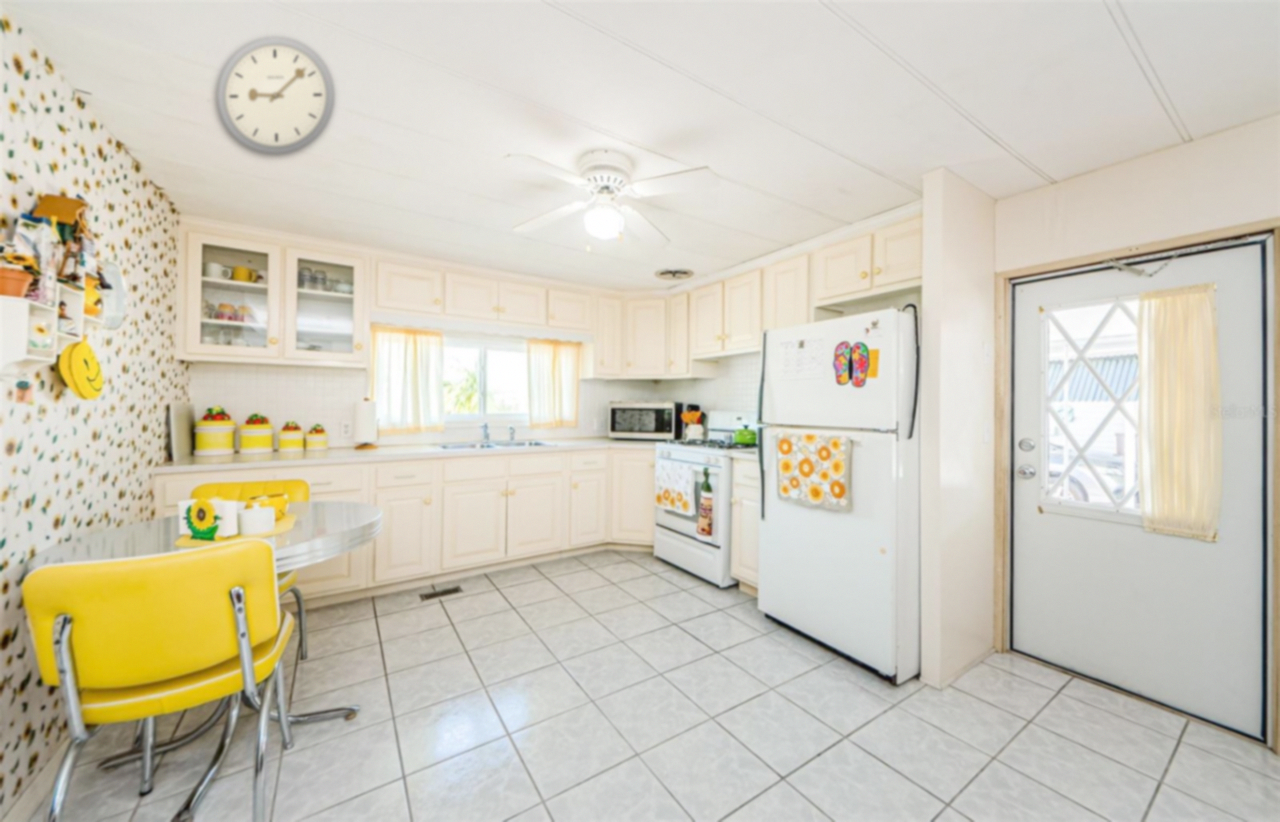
9:08
